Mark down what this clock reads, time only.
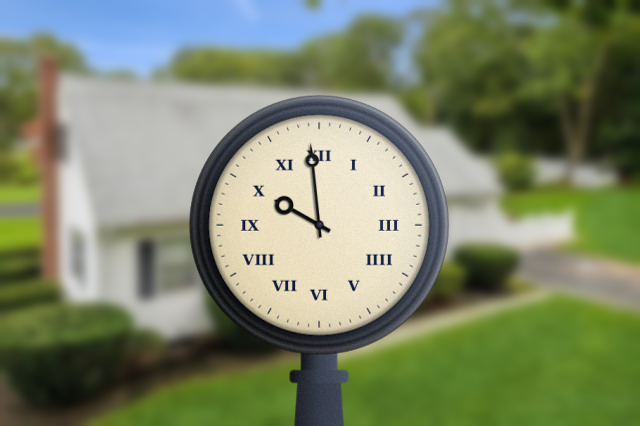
9:59
